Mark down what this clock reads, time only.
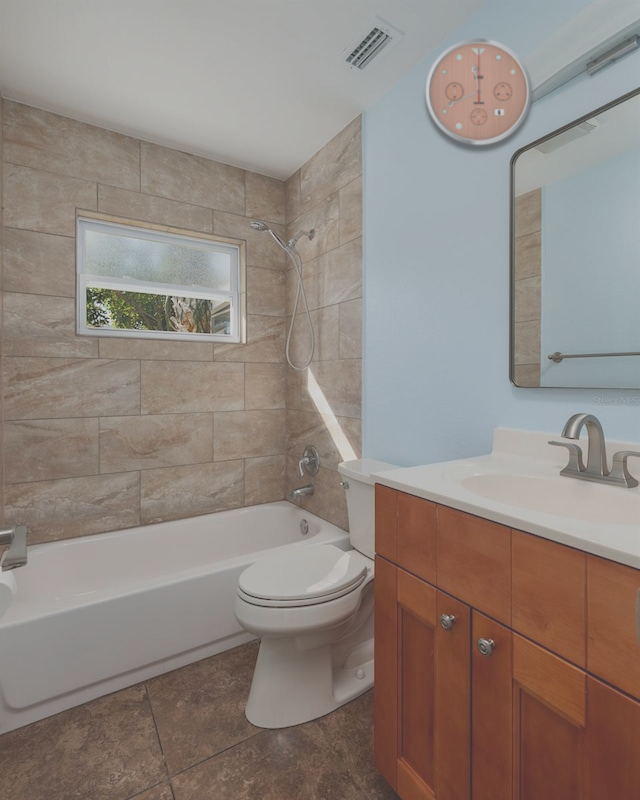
11:41
